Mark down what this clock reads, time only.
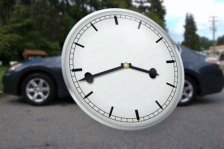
3:43
